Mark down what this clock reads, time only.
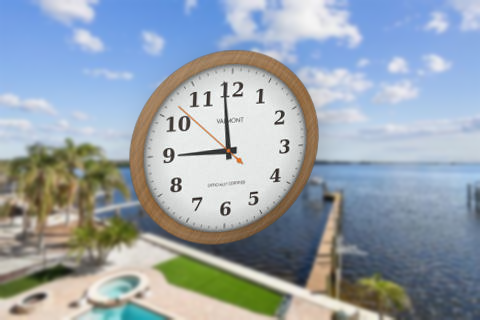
8:58:52
